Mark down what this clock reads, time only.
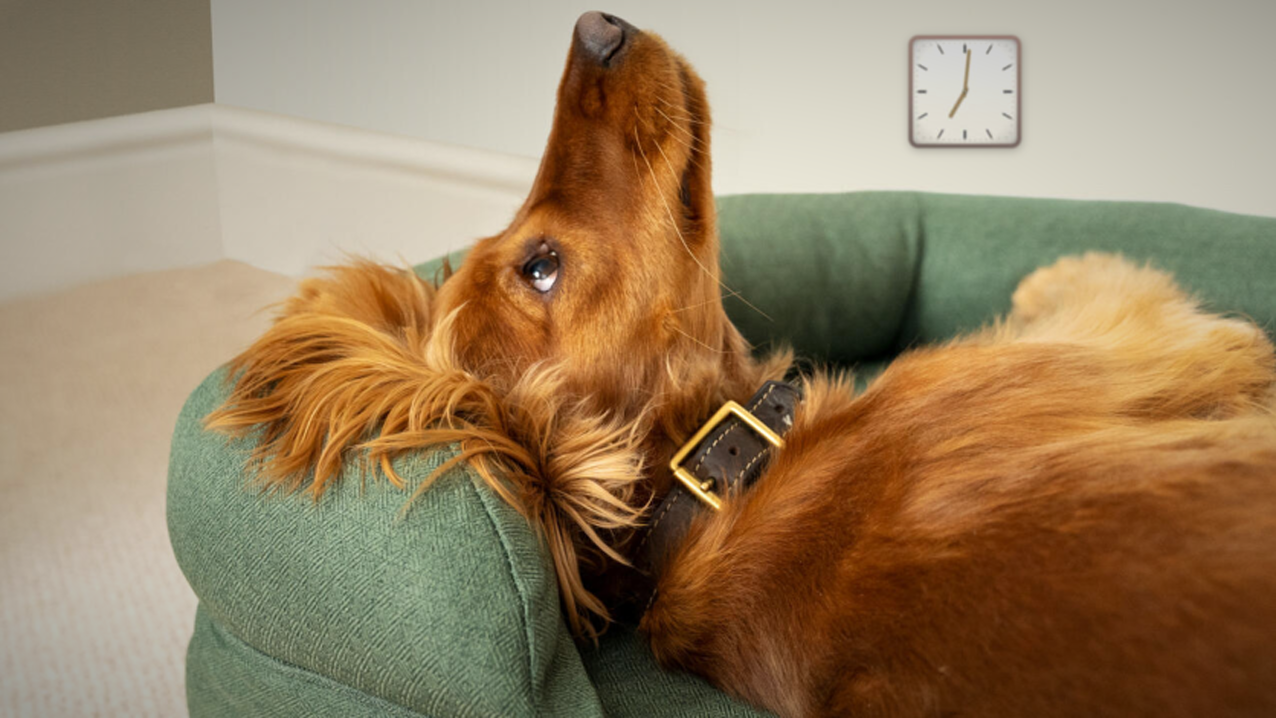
7:01
